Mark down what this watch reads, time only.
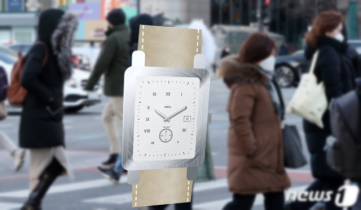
10:10
